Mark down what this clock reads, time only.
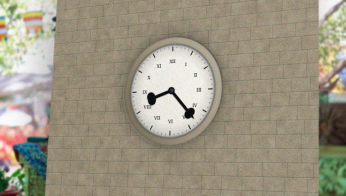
8:23
